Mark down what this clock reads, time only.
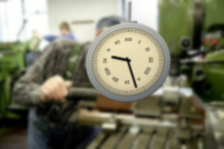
9:27
